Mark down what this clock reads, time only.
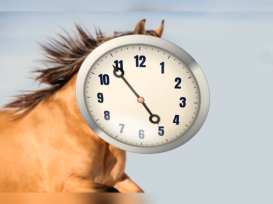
4:54
